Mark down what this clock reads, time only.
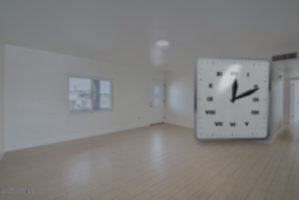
12:11
